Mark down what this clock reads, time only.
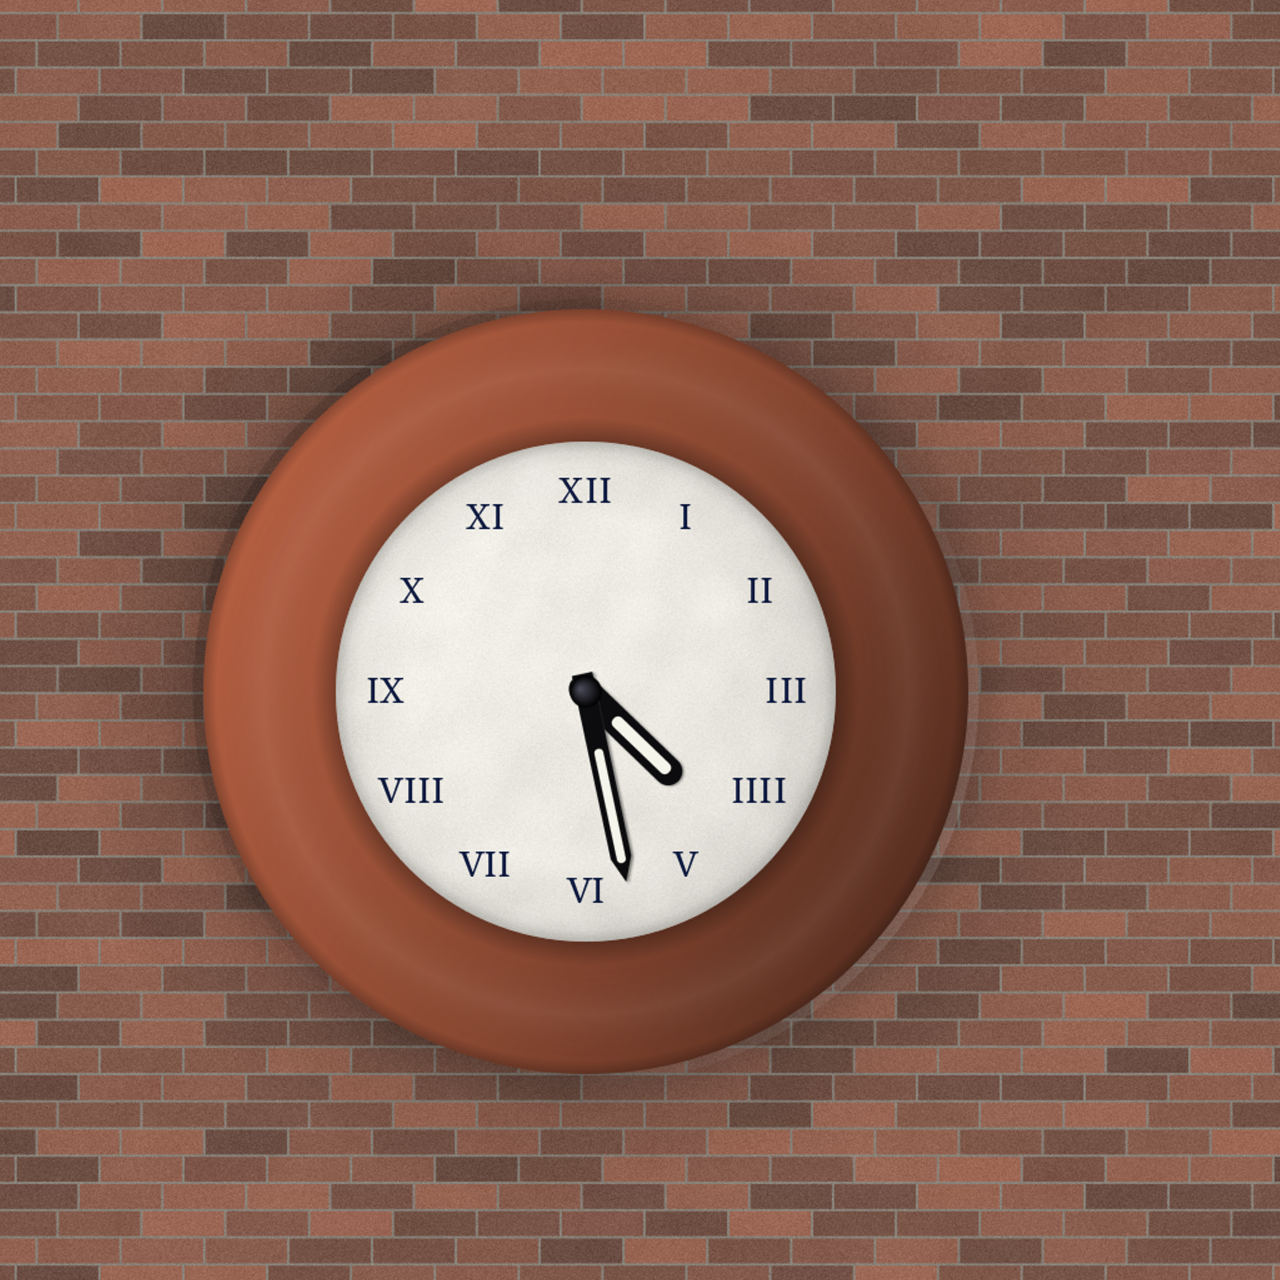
4:28
